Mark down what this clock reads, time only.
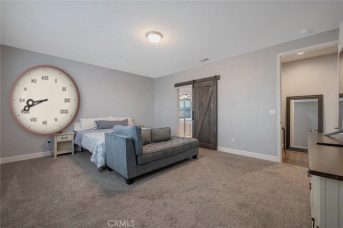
8:41
